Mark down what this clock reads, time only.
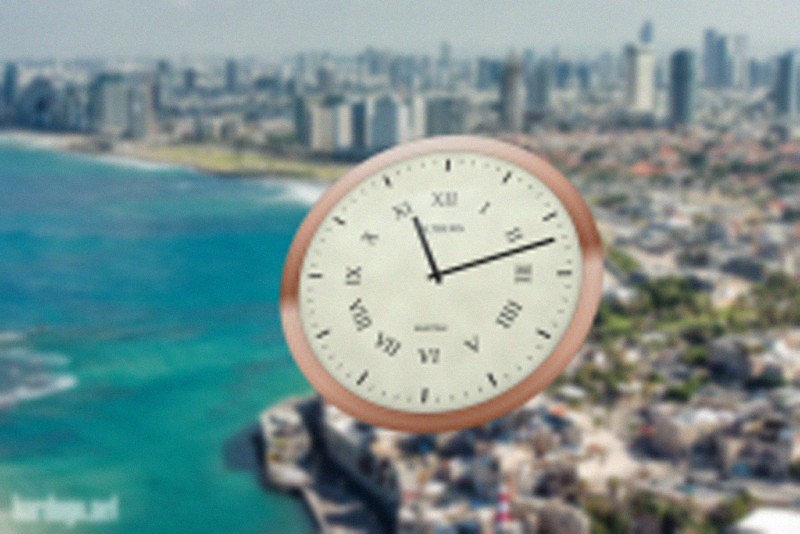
11:12
